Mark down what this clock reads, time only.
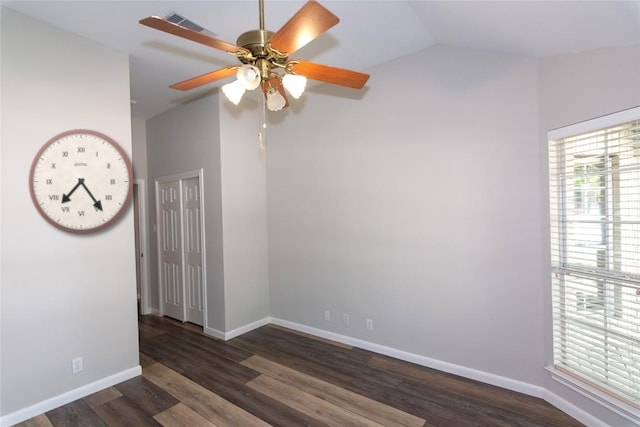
7:24
